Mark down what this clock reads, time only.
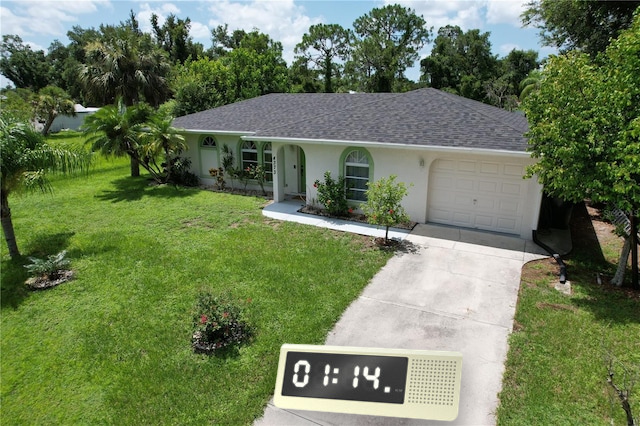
1:14
